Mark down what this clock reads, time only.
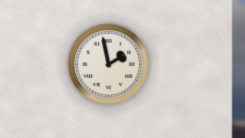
1:58
